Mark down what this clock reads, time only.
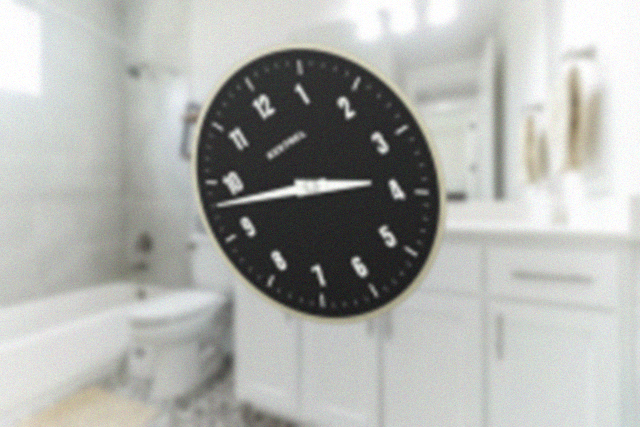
3:48
